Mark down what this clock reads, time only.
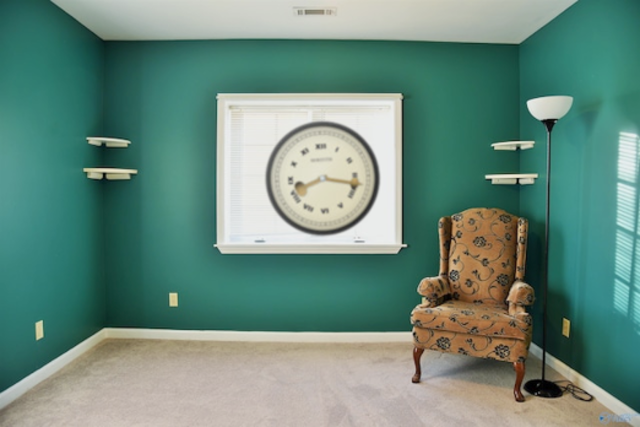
8:17
